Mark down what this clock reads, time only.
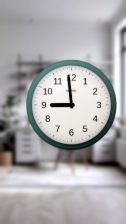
8:59
